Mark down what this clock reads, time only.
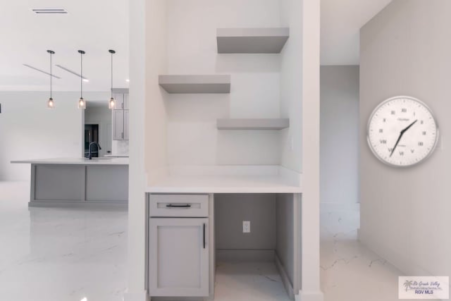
1:34
